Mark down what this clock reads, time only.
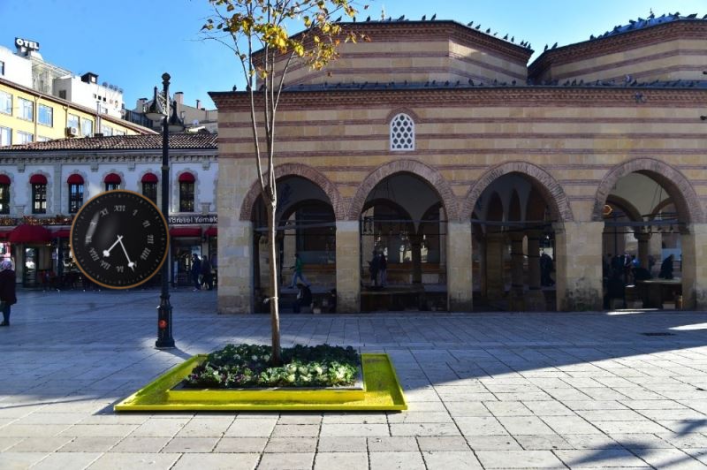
7:26
